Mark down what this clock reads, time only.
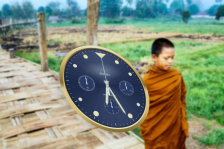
6:26
